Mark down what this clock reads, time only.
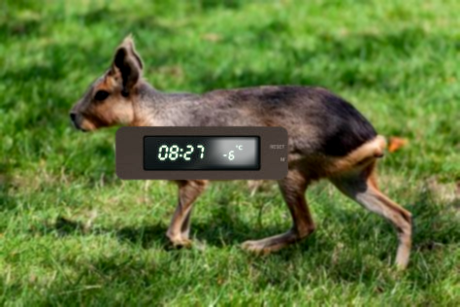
8:27
